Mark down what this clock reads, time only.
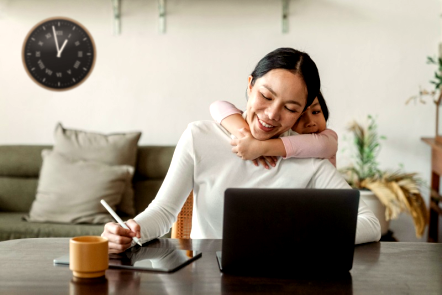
12:58
